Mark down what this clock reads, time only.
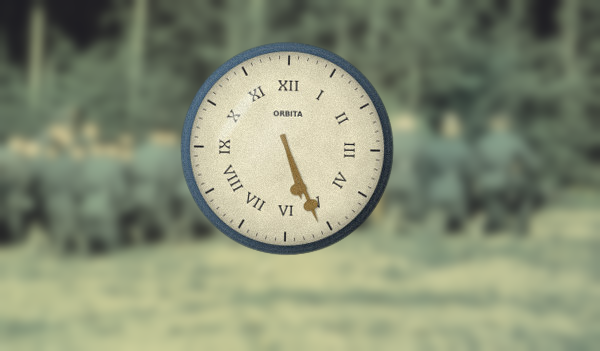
5:26
